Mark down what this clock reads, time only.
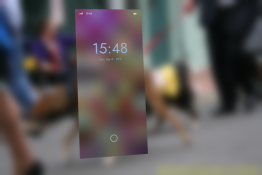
15:48
